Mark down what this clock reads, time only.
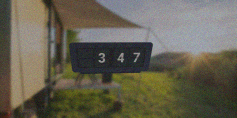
3:47
